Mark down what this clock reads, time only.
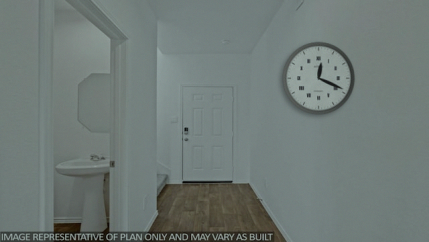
12:19
